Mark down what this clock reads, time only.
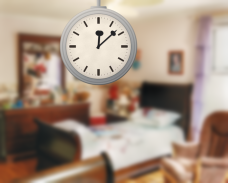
12:08
